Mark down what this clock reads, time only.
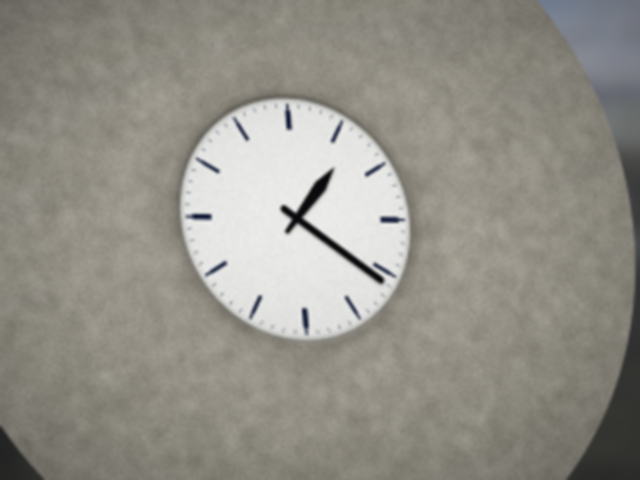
1:21
